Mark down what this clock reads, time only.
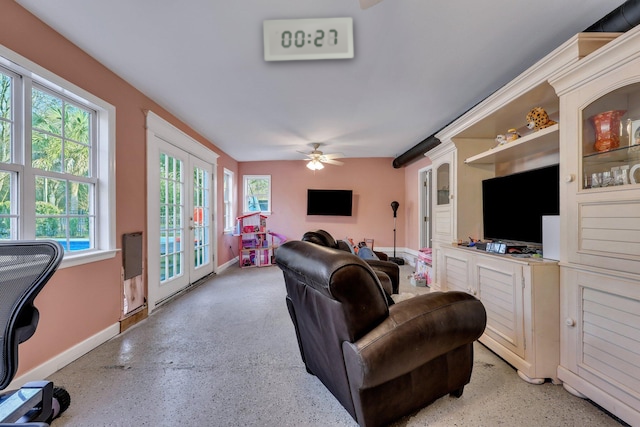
0:27
